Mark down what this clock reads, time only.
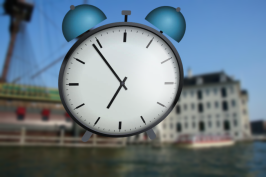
6:54
